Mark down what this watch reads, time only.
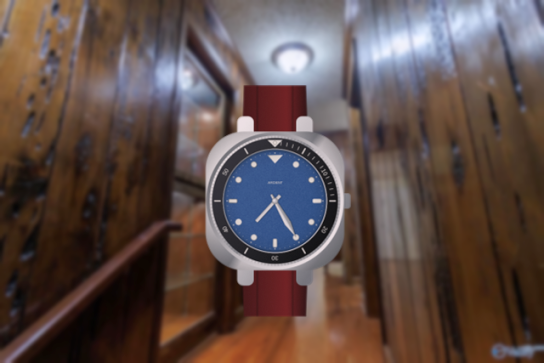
7:25
